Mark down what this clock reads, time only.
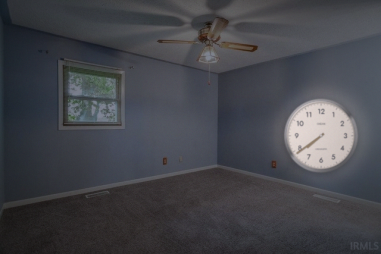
7:39
